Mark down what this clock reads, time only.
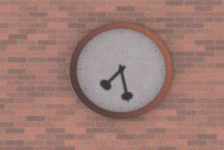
7:28
